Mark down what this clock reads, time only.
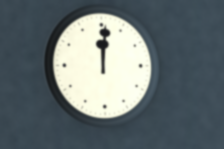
12:01
